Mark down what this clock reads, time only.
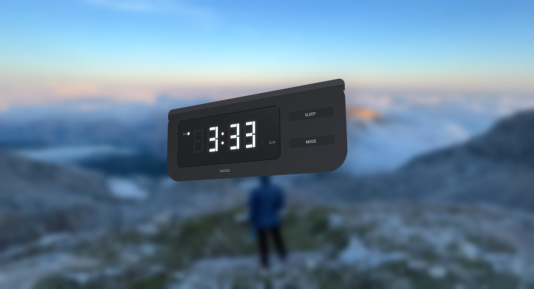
3:33
